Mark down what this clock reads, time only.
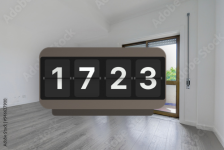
17:23
